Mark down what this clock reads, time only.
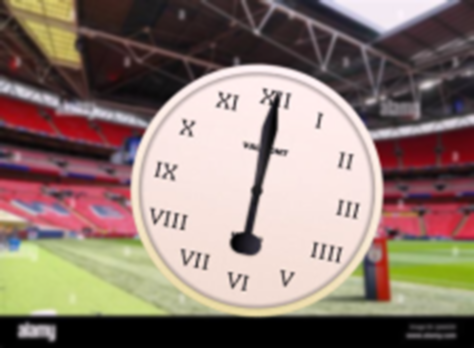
6:00
